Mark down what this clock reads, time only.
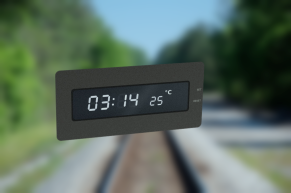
3:14
